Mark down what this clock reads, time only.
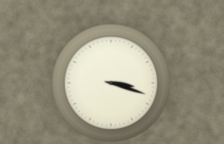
3:18
